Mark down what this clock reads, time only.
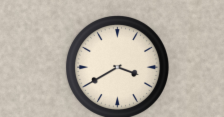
3:40
